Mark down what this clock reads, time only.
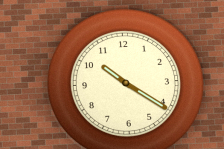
10:21
